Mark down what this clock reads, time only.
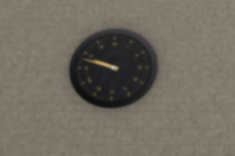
9:48
